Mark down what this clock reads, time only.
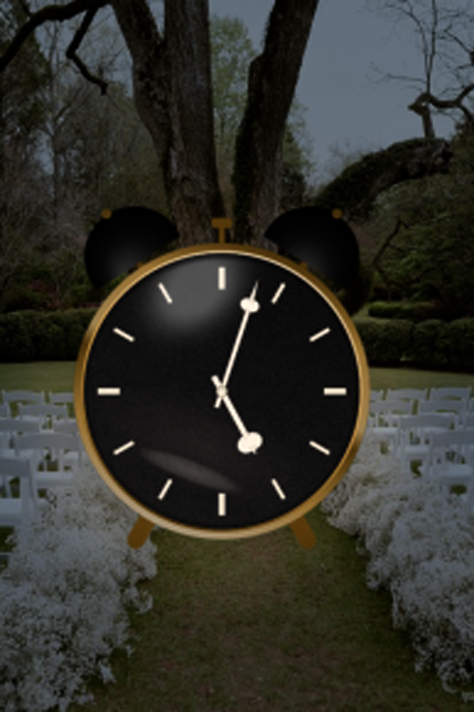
5:03
